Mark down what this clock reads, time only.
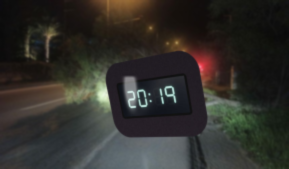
20:19
